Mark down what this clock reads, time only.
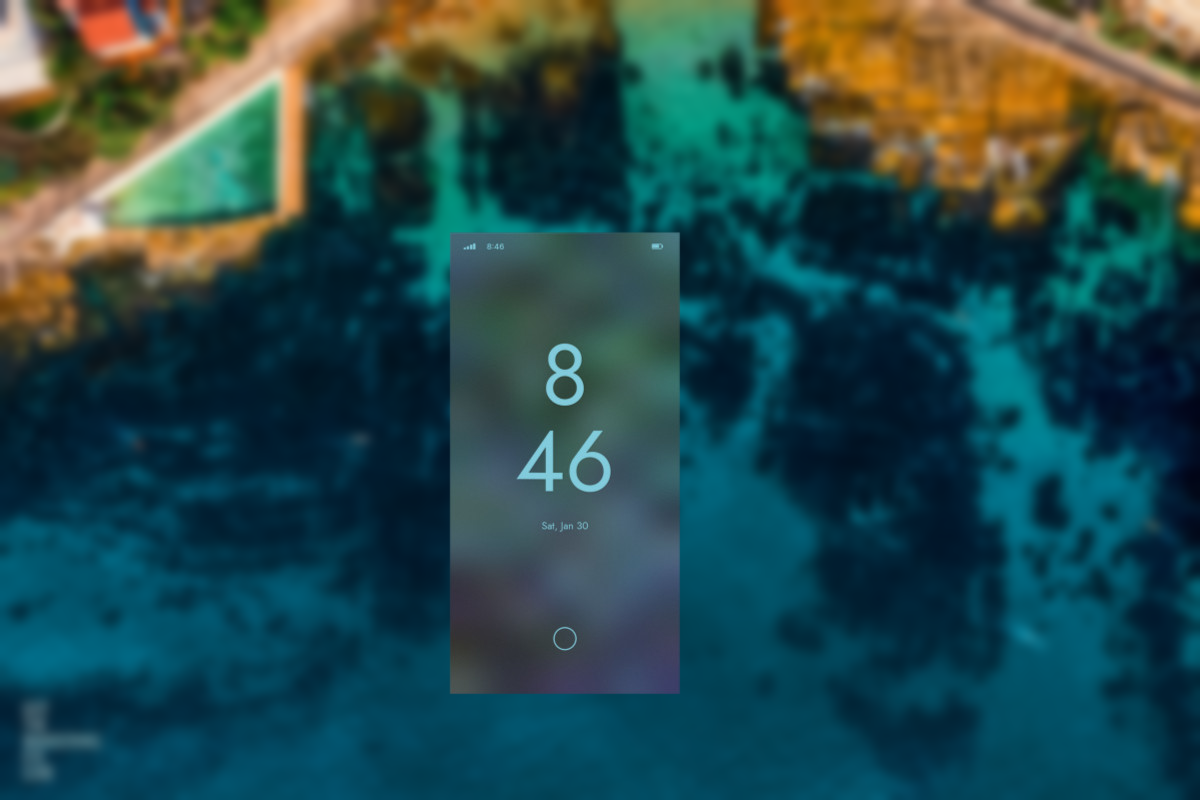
8:46
